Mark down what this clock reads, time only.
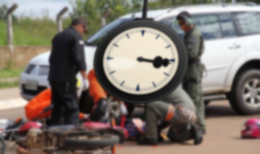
3:16
